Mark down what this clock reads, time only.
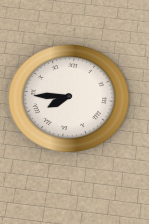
7:44
